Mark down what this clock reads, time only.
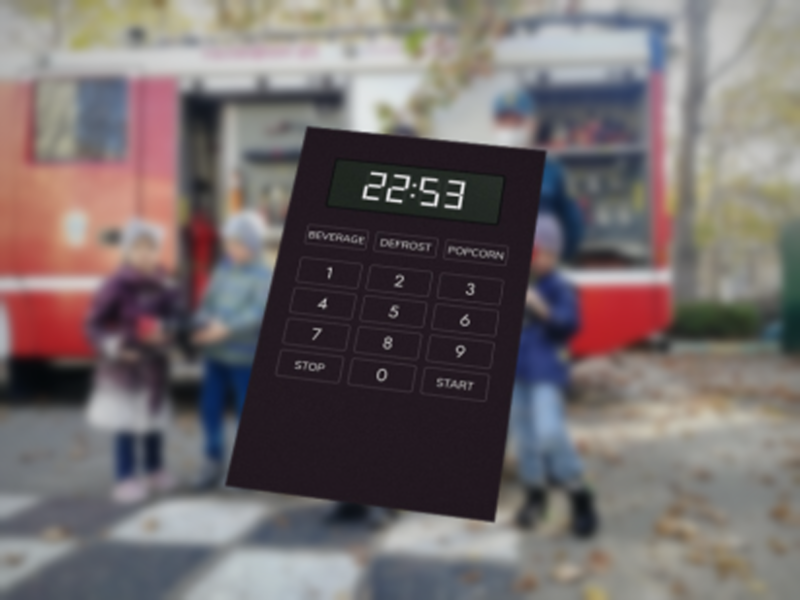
22:53
